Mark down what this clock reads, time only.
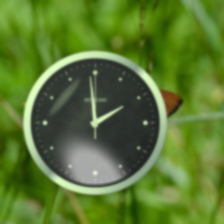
1:59:00
